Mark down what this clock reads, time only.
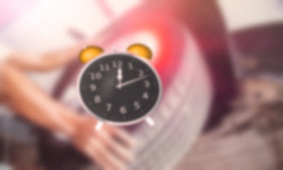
12:12
